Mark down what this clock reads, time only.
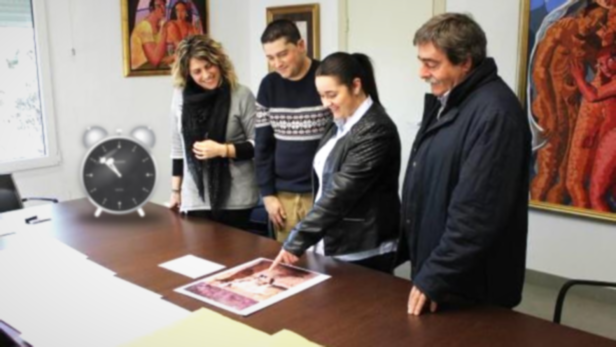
10:52
